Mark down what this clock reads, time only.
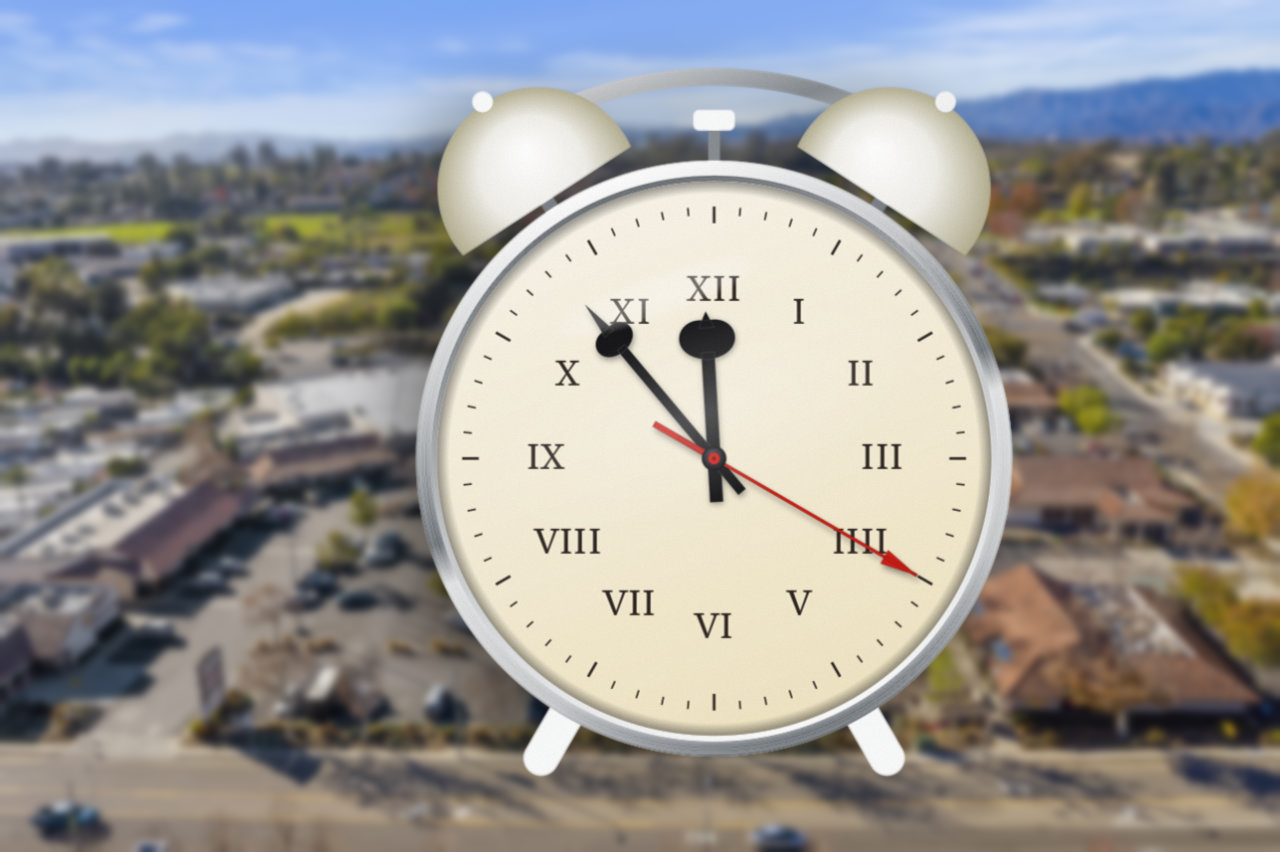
11:53:20
